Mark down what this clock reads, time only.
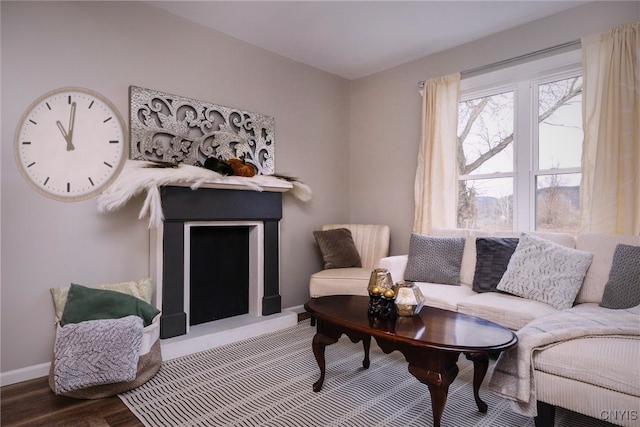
11:01
